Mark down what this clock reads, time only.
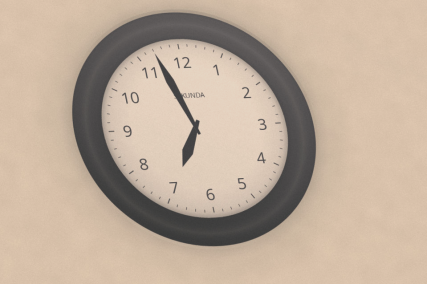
6:57
